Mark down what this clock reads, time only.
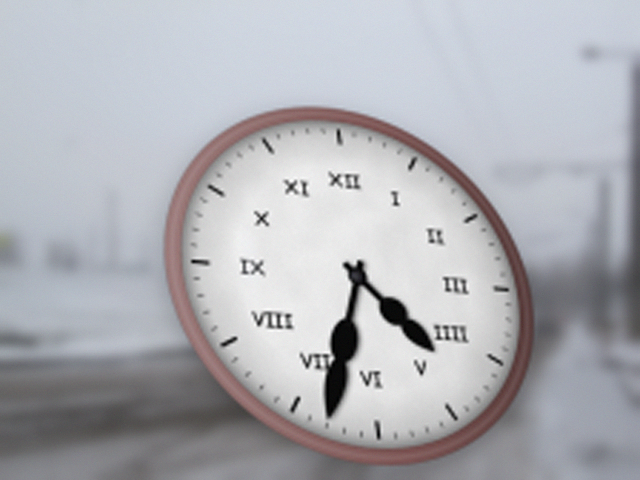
4:33
